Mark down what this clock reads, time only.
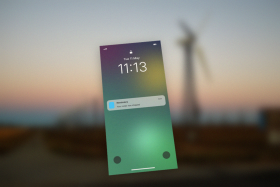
11:13
